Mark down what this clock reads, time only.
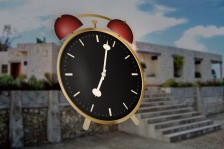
7:03
